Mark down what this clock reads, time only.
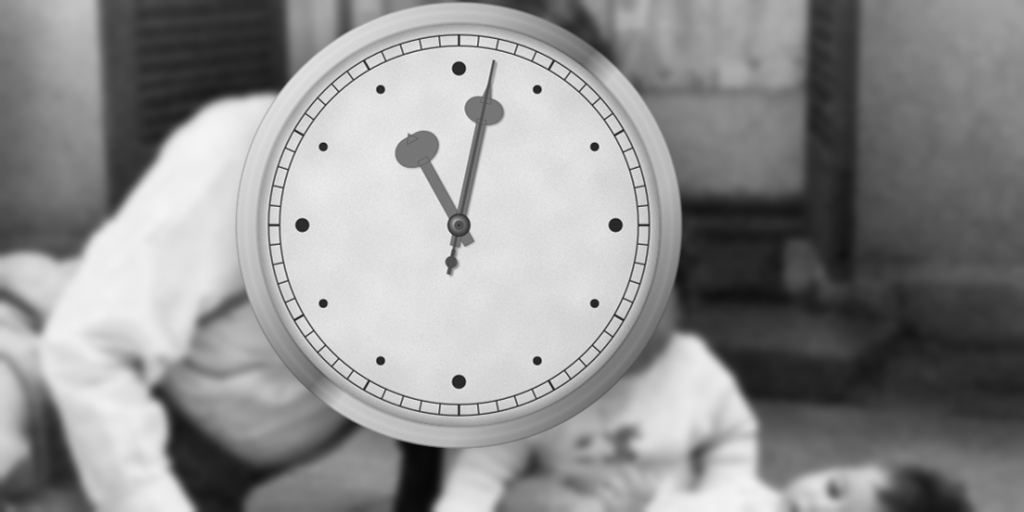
11:02:02
